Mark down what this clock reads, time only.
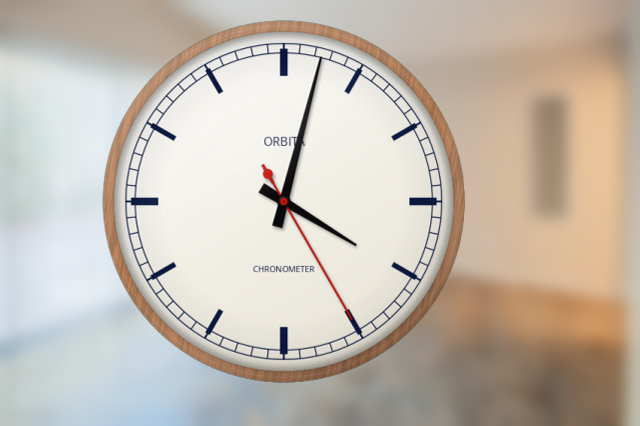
4:02:25
